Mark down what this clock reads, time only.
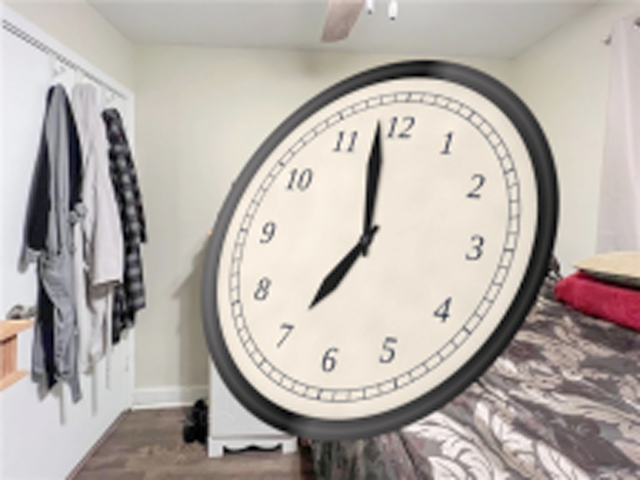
6:58
